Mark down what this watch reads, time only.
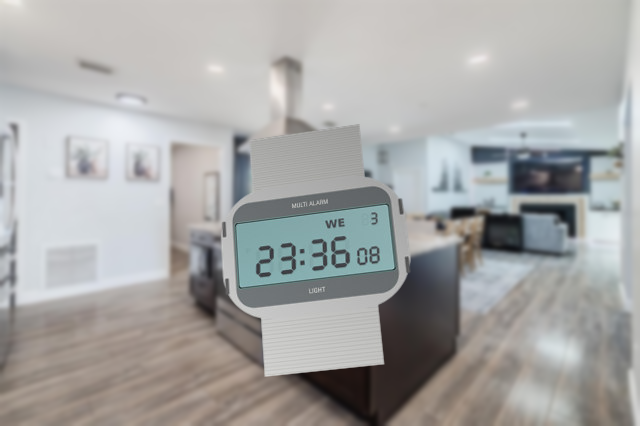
23:36:08
